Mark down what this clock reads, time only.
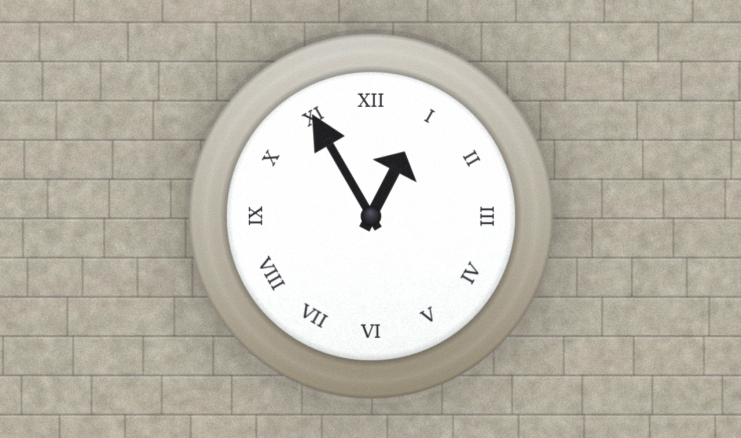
12:55
